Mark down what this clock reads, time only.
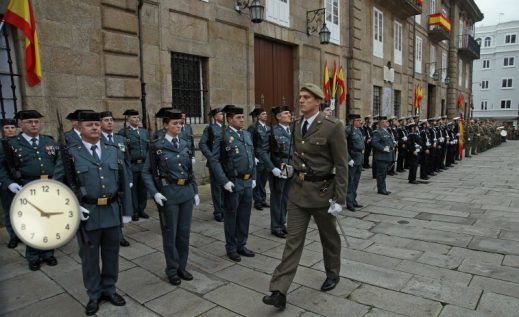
2:51
